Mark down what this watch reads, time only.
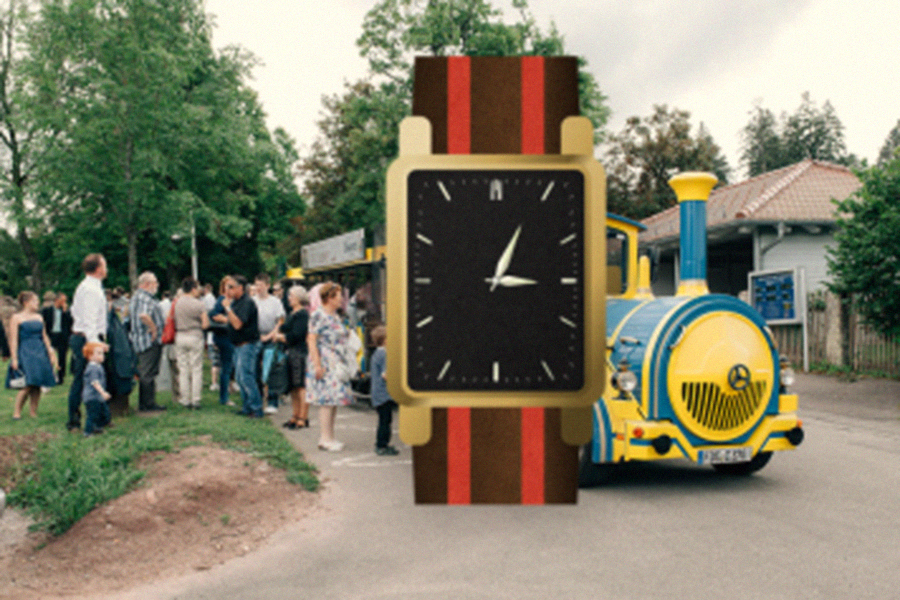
3:04
